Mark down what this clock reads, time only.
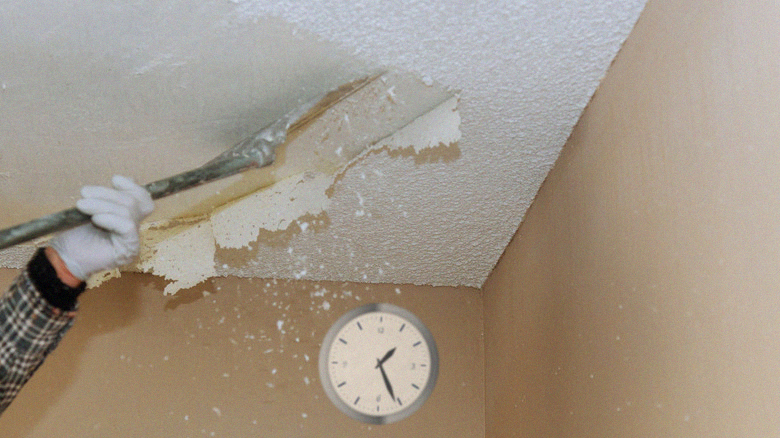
1:26
